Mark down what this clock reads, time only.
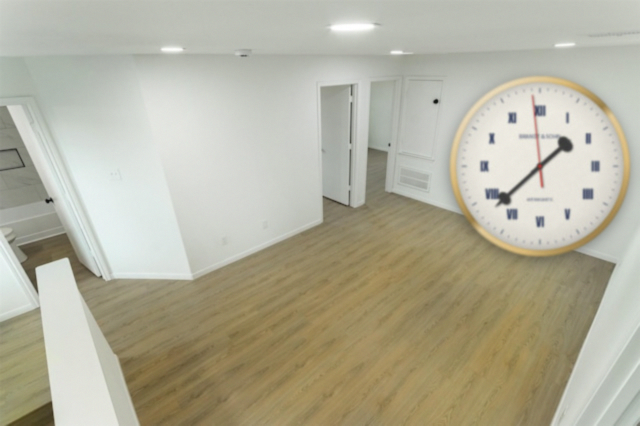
1:37:59
